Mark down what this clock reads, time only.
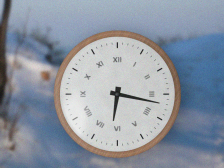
6:17
